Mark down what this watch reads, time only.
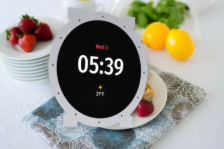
5:39
